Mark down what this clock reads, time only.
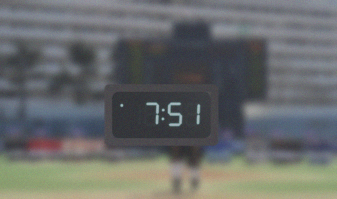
7:51
